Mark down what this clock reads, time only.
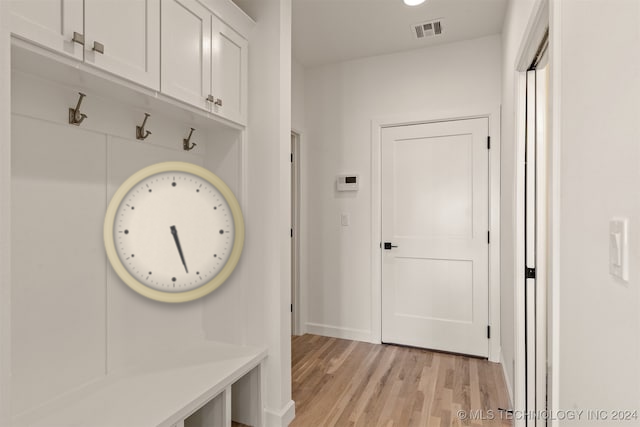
5:27
